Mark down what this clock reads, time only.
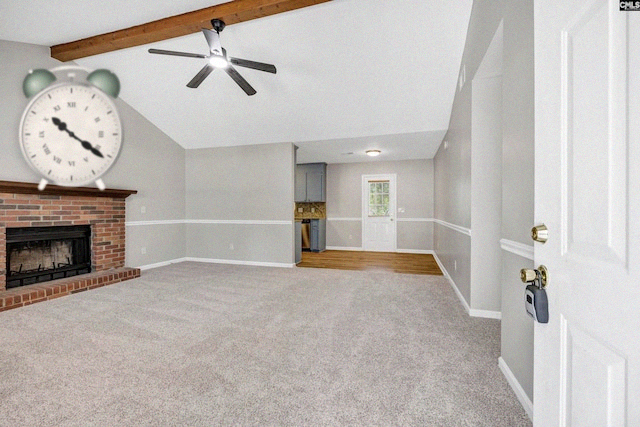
10:21
